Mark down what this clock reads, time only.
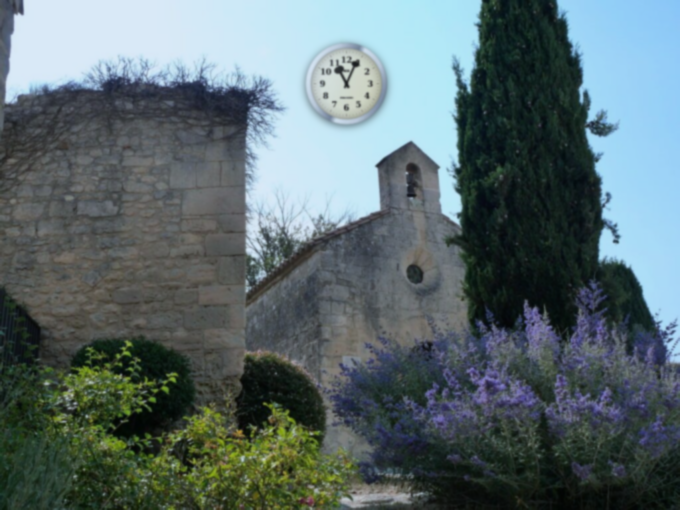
11:04
